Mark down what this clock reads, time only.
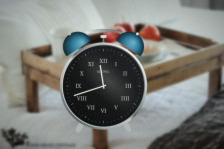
11:42
